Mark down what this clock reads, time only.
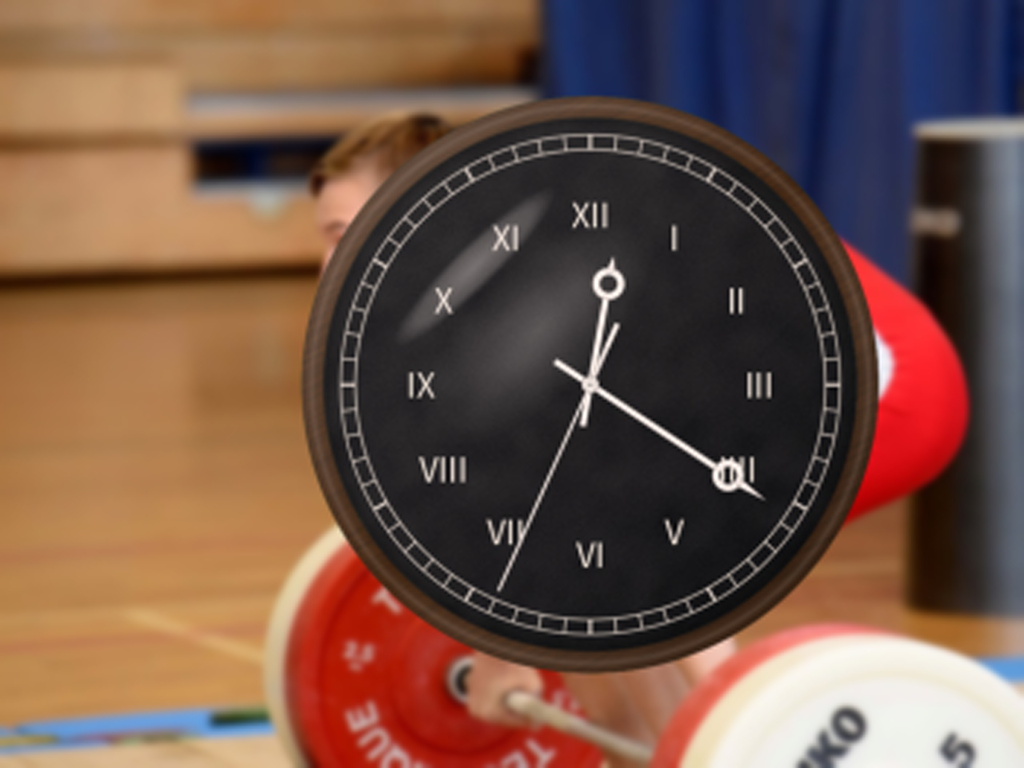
12:20:34
